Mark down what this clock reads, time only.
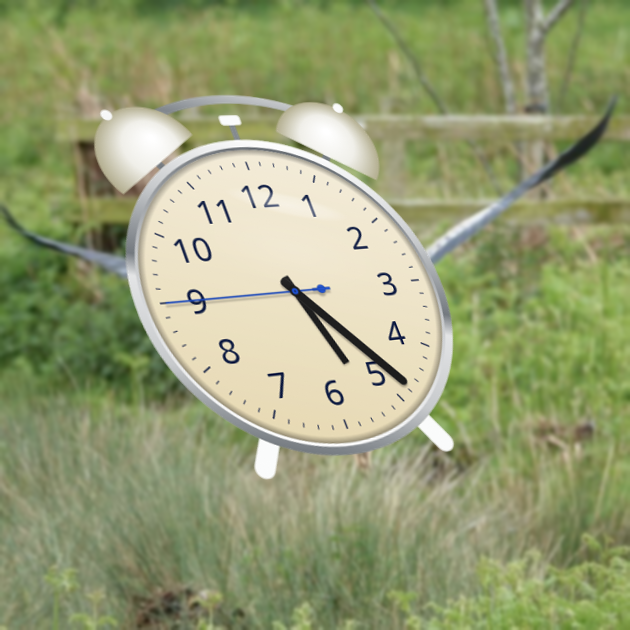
5:23:45
